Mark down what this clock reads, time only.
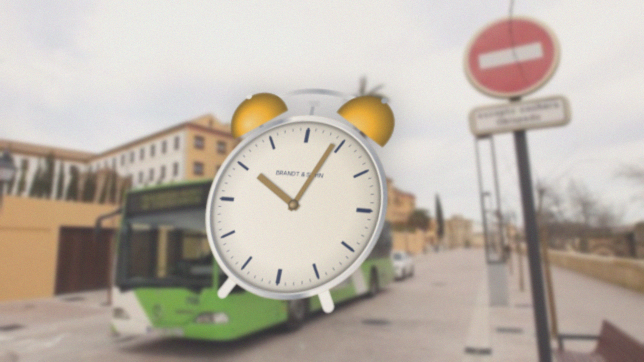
10:04
